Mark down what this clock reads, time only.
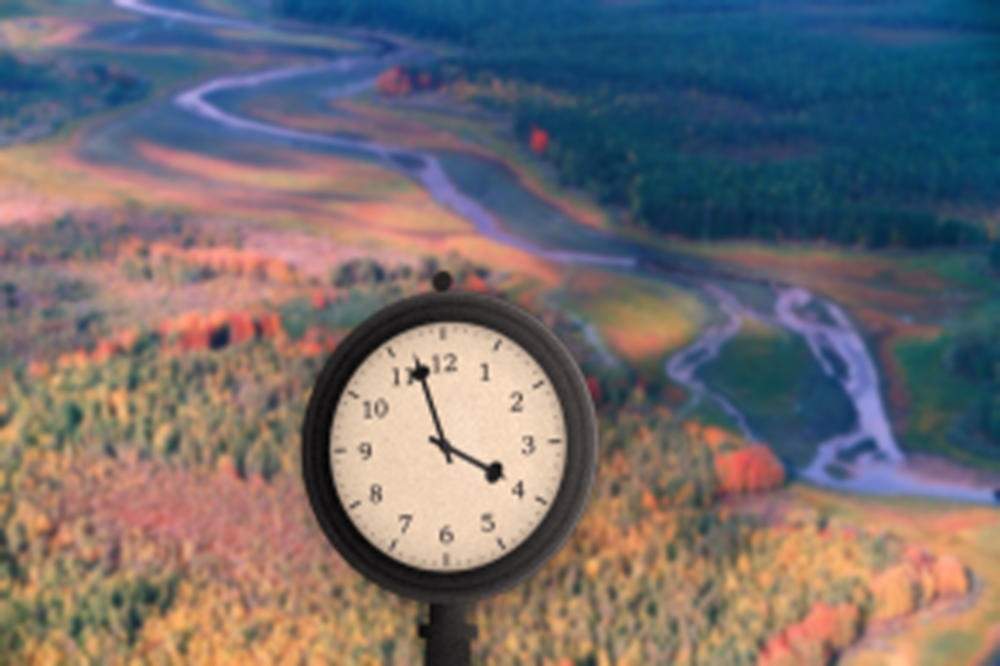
3:57
